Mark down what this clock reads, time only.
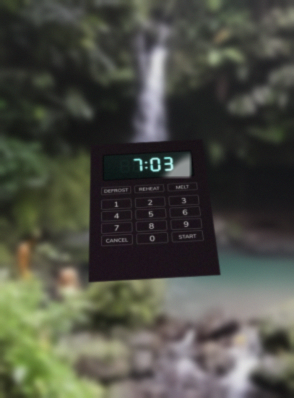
7:03
